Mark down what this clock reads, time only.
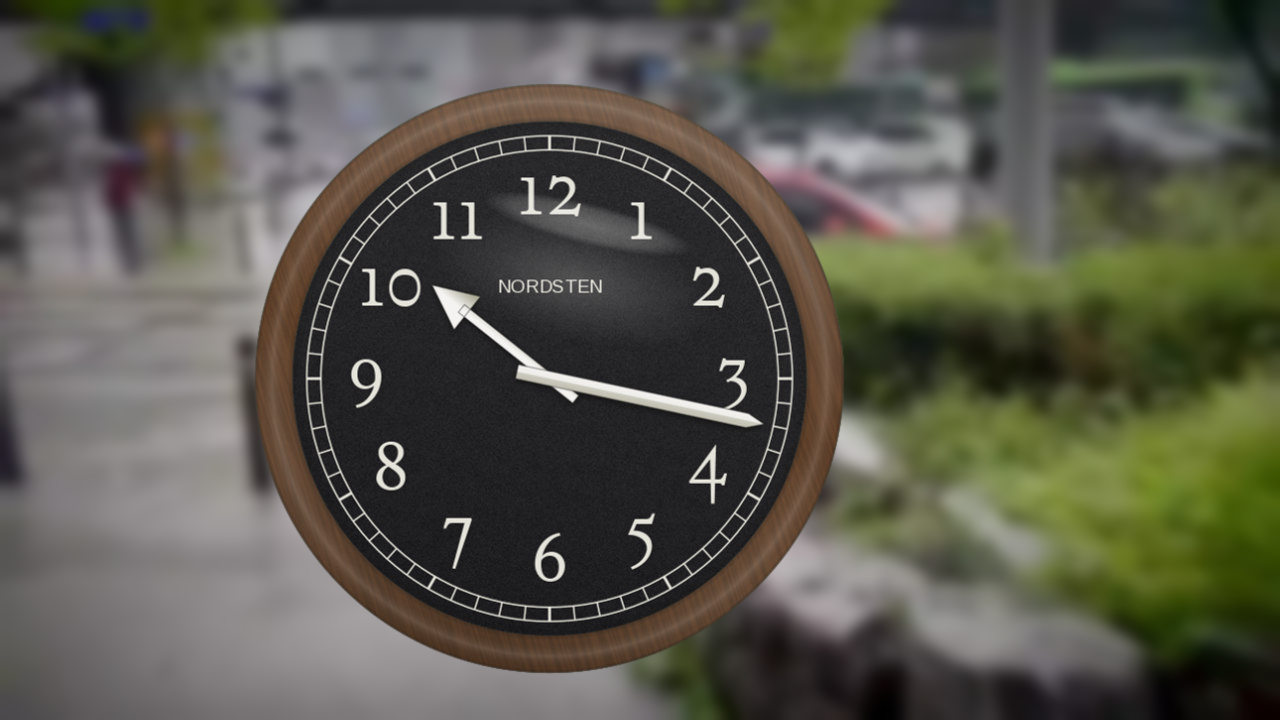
10:17
